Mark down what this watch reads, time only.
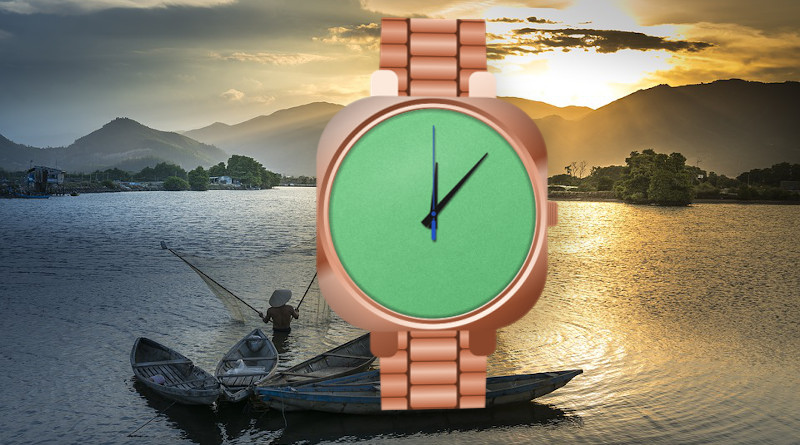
12:07:00
